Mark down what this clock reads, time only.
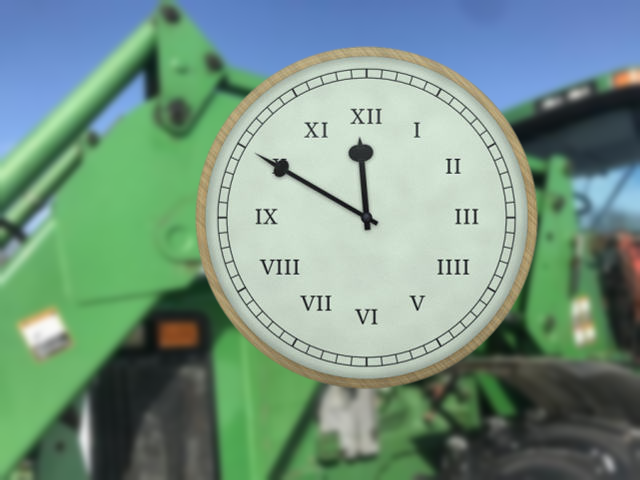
11:50
